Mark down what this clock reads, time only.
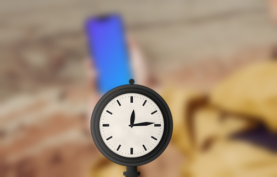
12:14
